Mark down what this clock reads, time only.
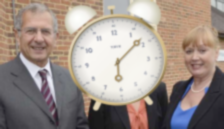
6:08
